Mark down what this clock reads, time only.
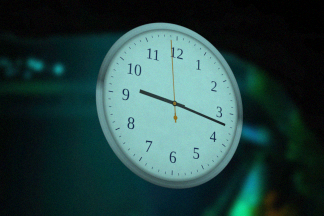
9:16:59
